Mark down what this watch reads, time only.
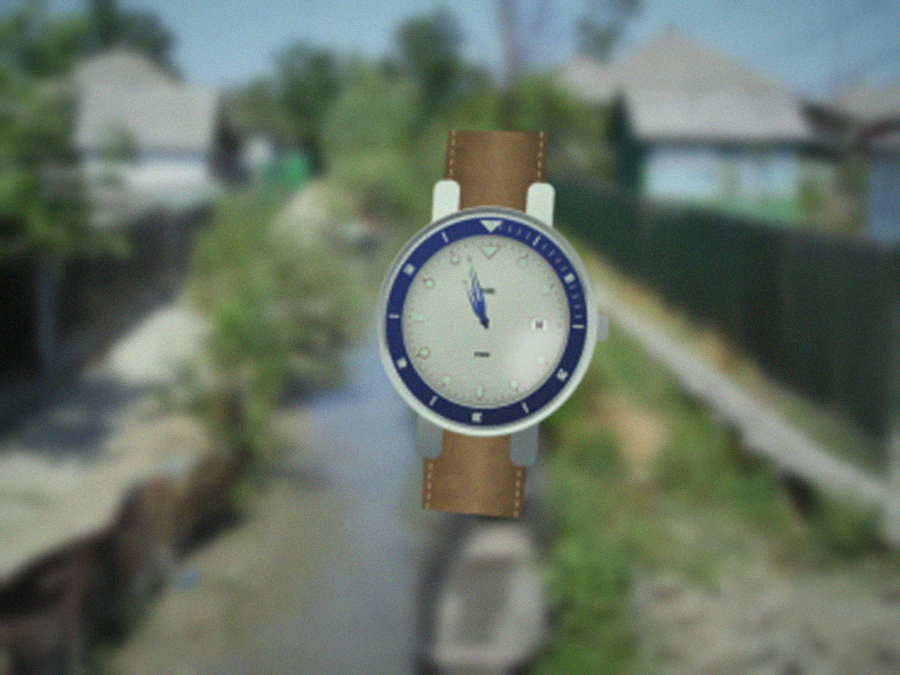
10:57
